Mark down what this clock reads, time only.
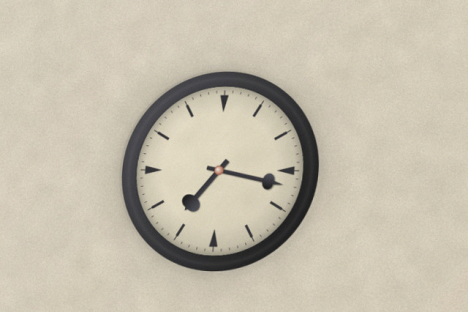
7:17
